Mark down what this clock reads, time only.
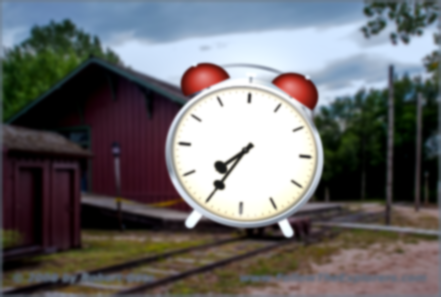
7:35
